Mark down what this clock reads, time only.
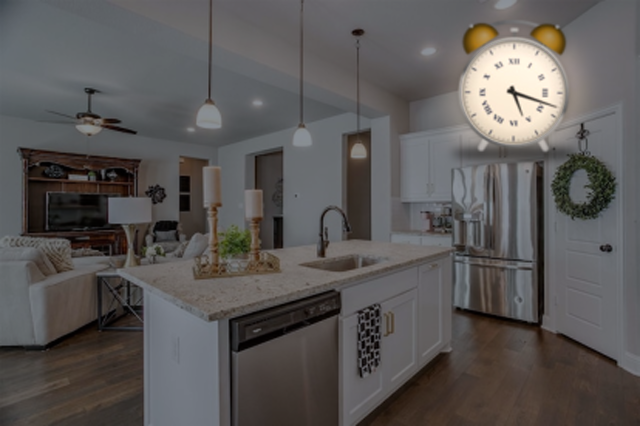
5:18
